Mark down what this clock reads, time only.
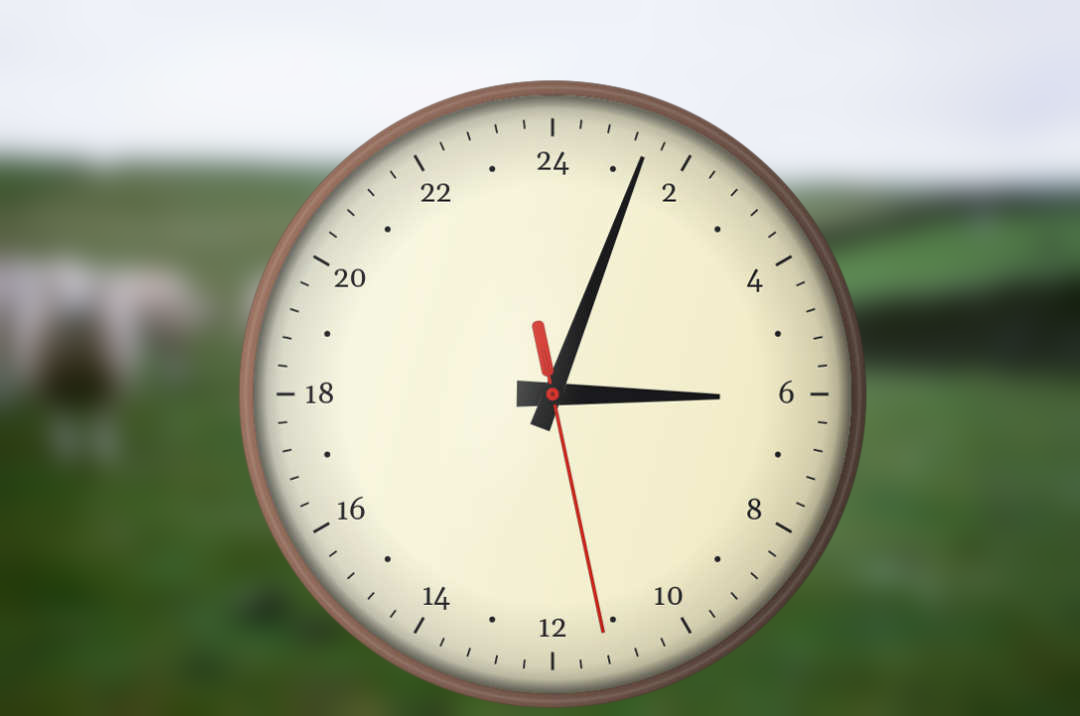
6:03:28
